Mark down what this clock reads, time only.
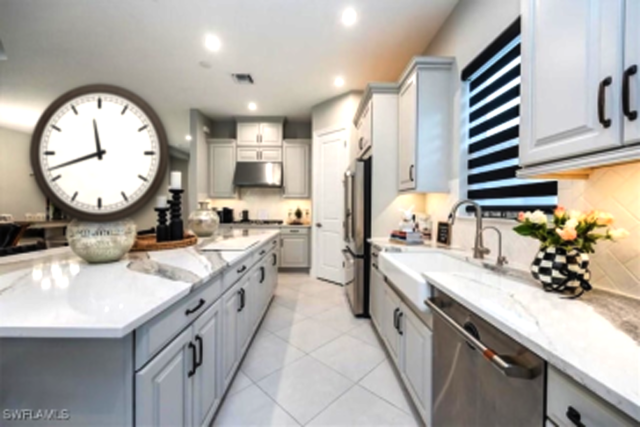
11:42
